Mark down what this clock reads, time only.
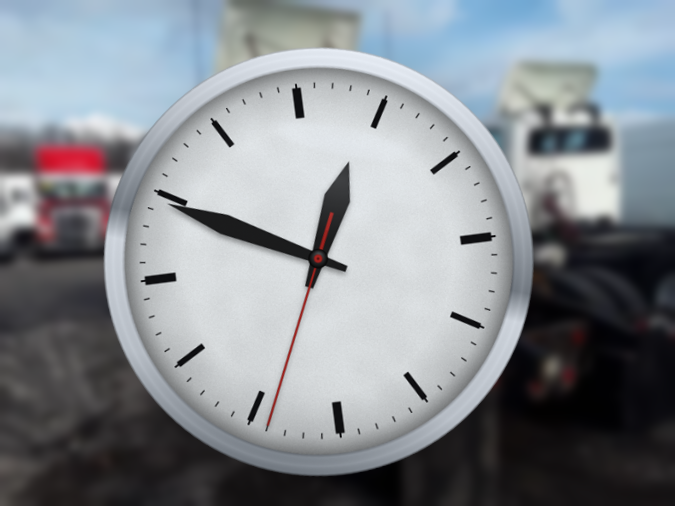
12:49:34
